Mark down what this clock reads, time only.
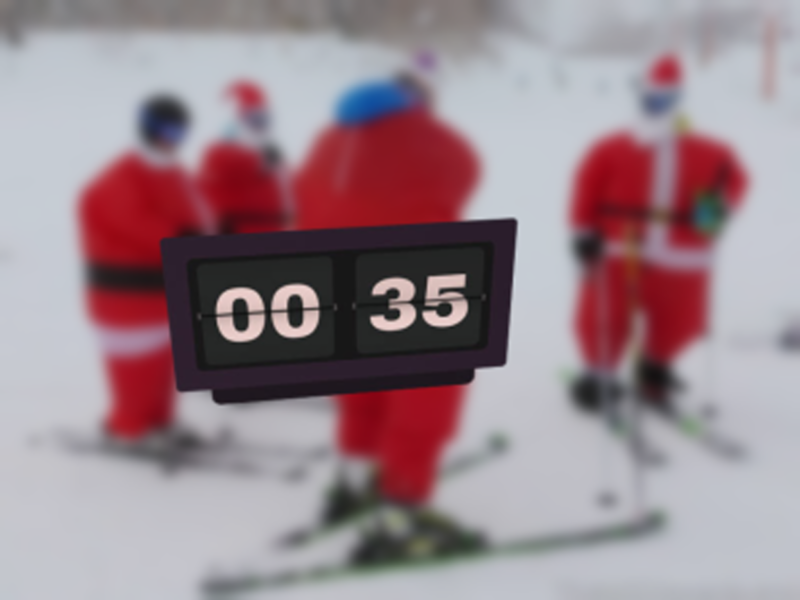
0:35
